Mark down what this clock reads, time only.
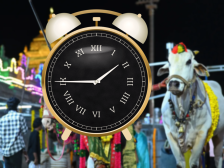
1:45
